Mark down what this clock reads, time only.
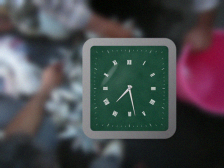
7:28
